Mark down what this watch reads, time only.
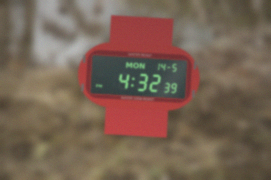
4:32
